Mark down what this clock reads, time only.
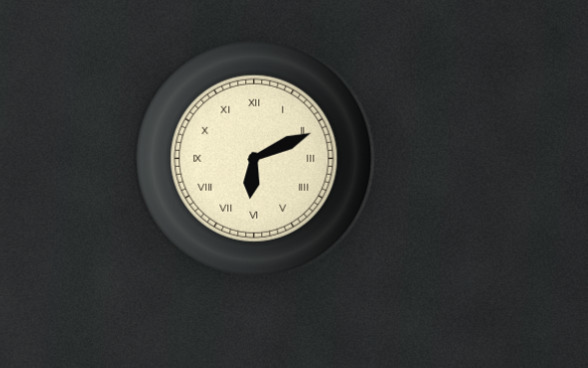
6:11
